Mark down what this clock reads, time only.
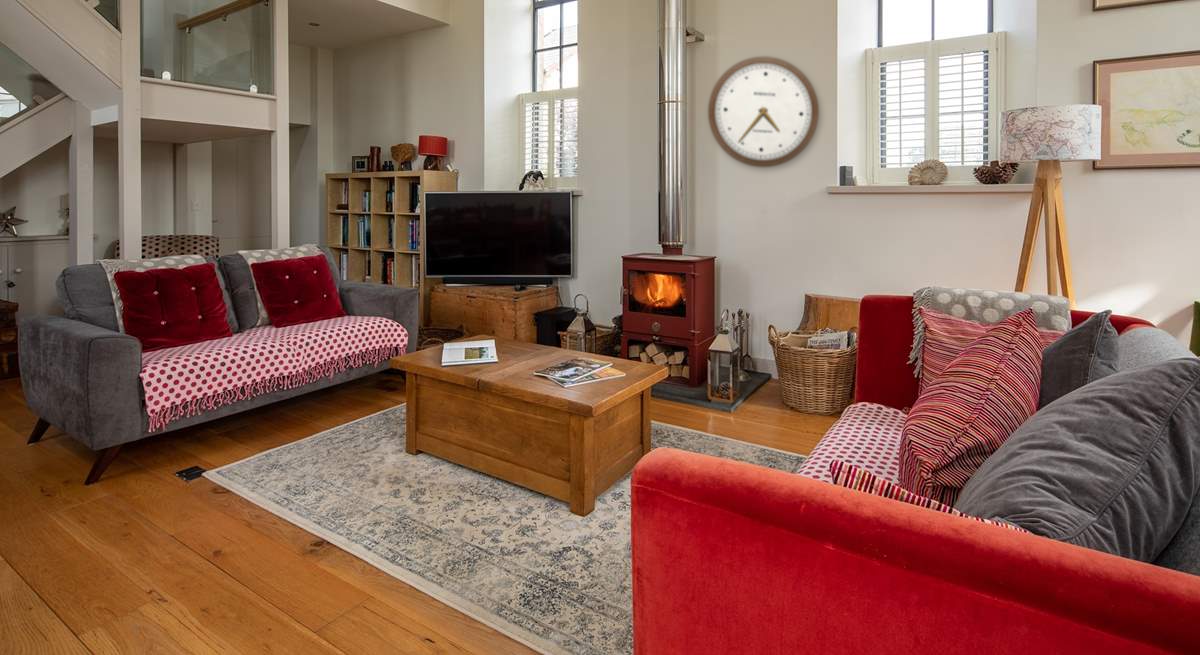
4:36
